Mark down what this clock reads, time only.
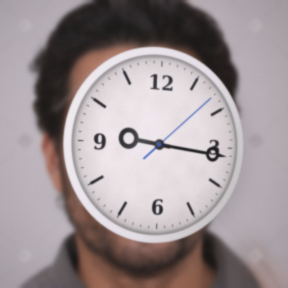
9:16:08
